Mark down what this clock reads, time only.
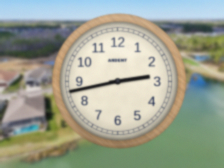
2:43
